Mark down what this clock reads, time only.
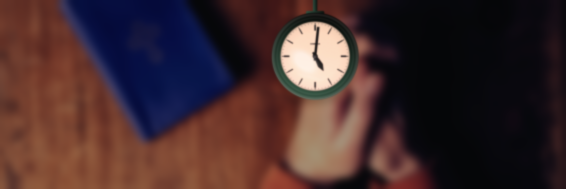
5:01
